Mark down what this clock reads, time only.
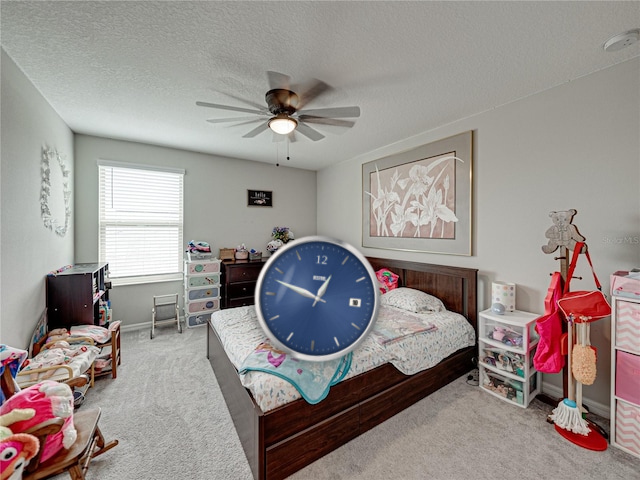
12:48
